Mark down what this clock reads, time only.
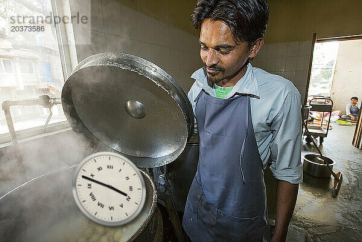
3:48
